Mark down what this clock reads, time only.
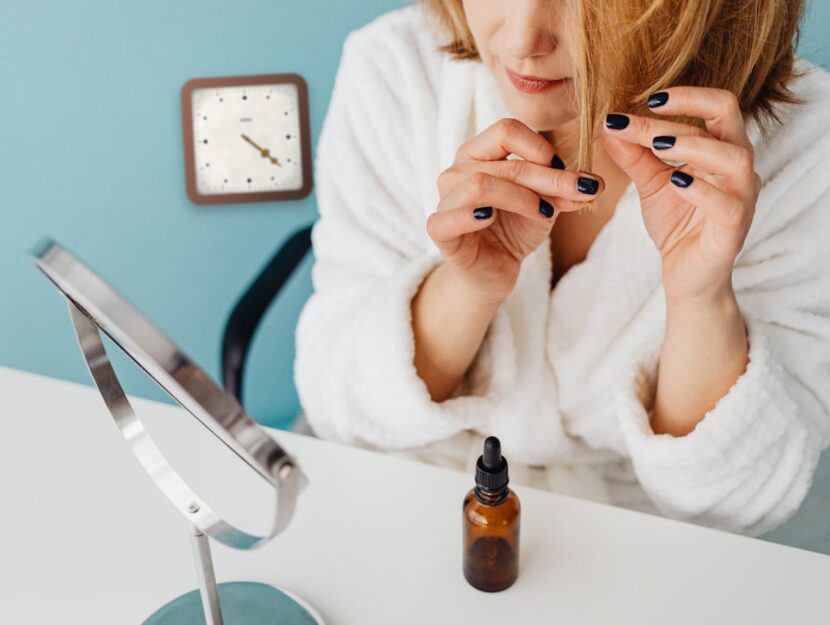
4:22
